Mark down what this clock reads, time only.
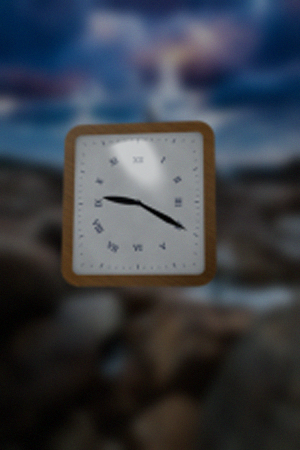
9:20
